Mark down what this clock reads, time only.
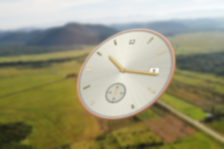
10:16
